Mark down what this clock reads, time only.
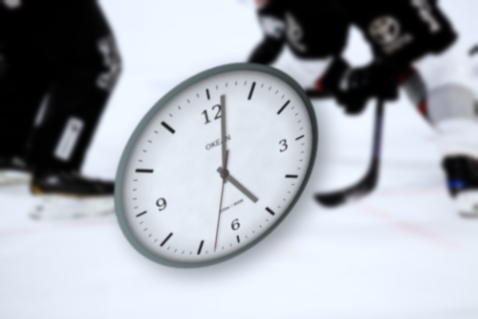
5:01:33
